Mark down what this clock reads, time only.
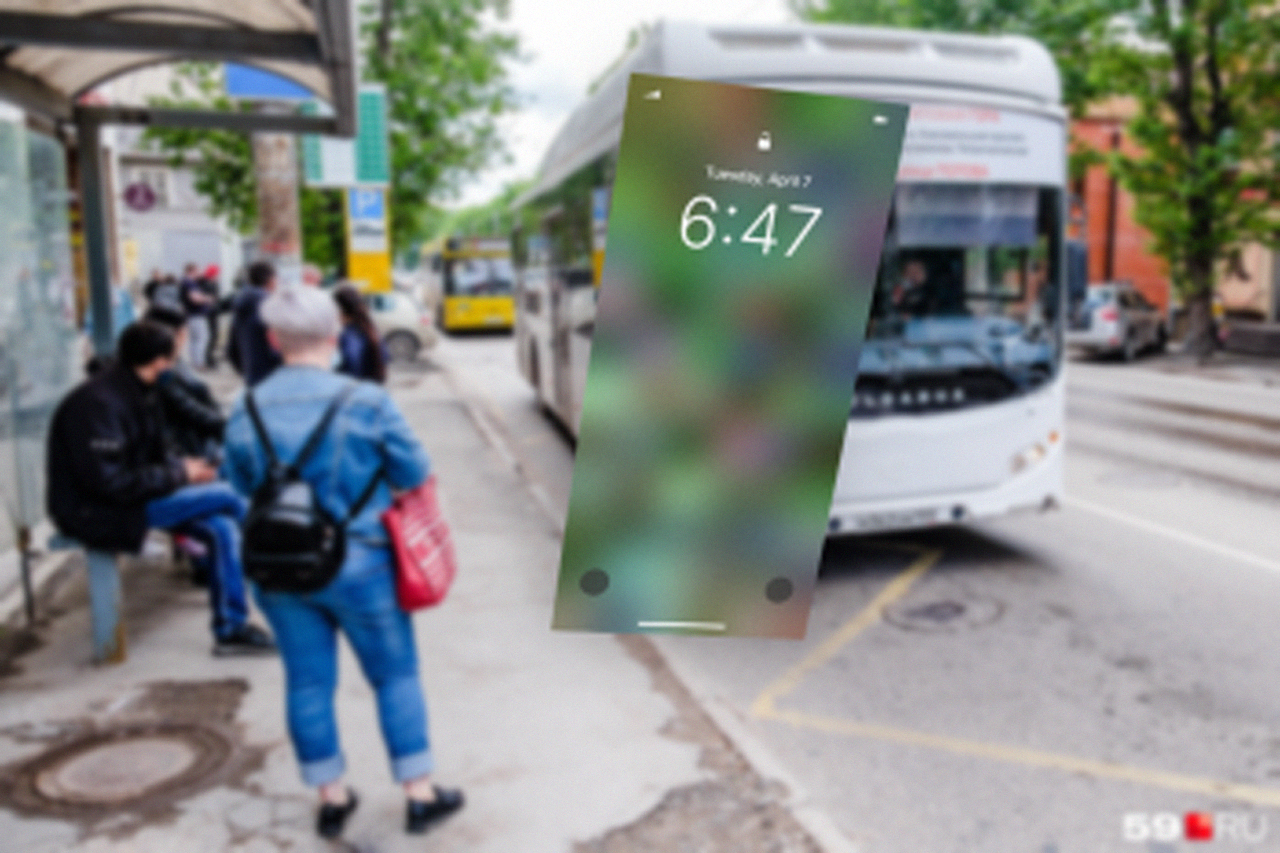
6:47
